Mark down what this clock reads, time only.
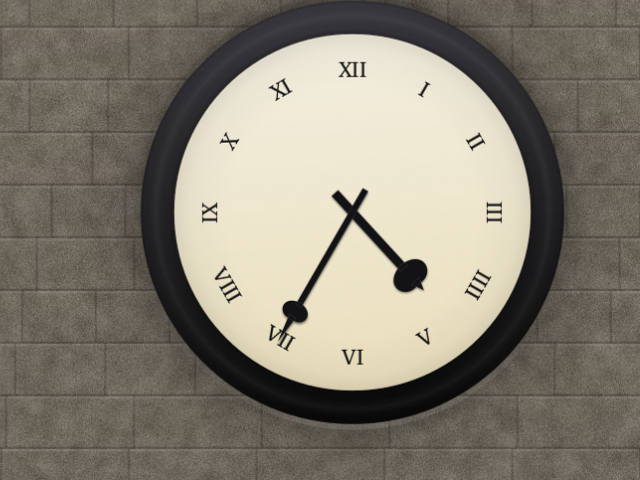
4:35
